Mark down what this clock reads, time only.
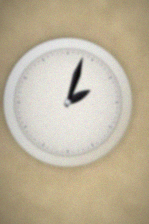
2:03
